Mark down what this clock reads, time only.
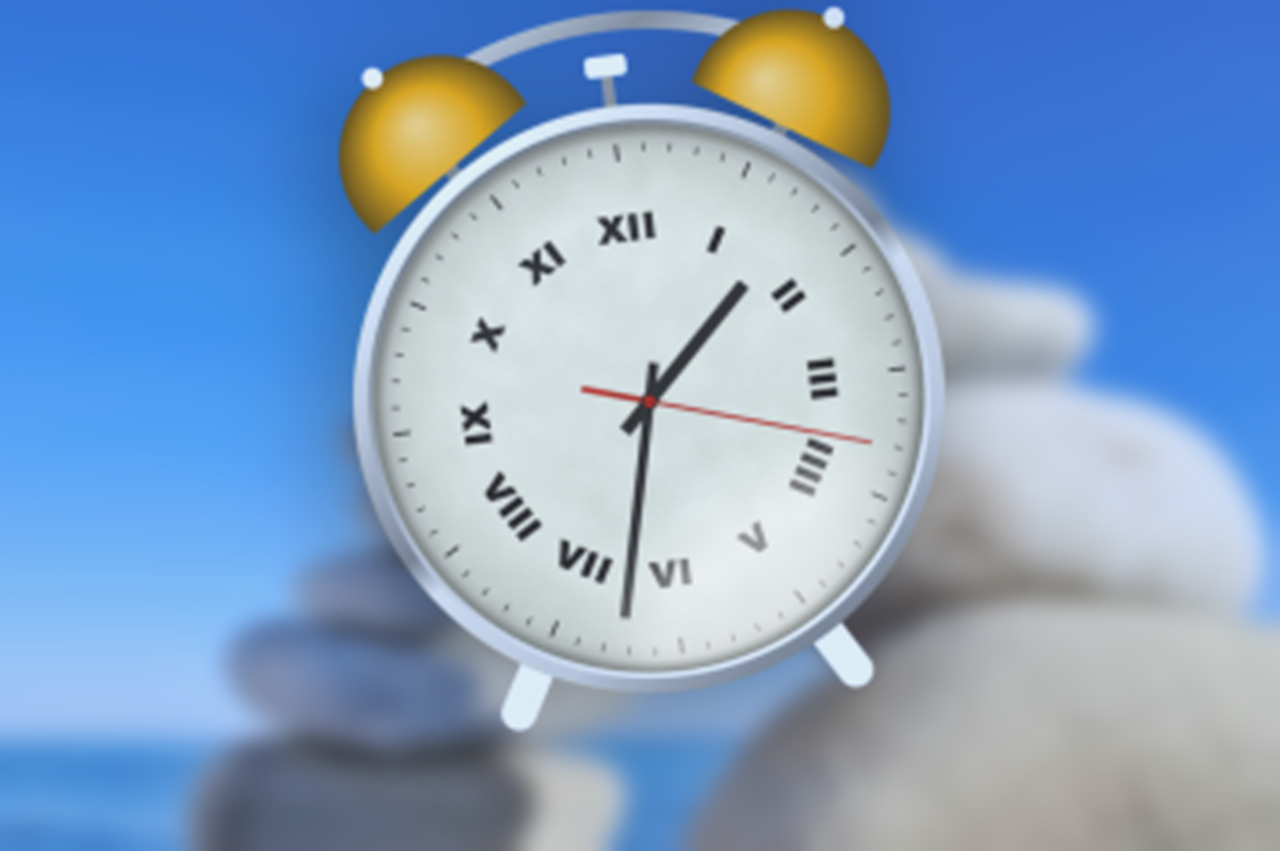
1:32:18
